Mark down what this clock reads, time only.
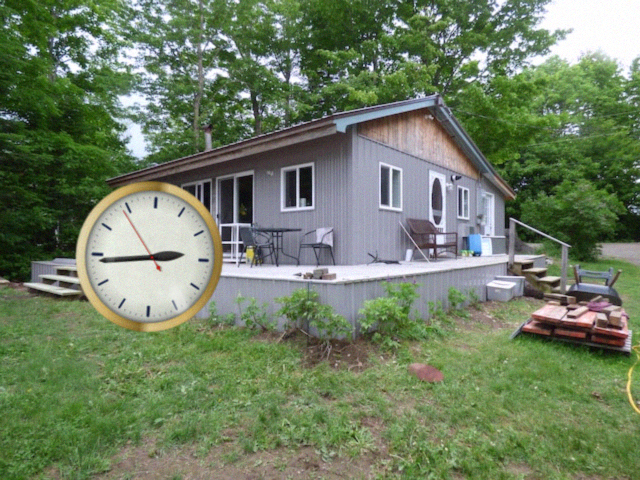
2:43:54
